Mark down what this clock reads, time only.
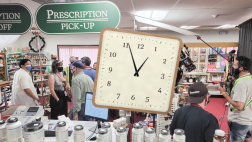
12:56
